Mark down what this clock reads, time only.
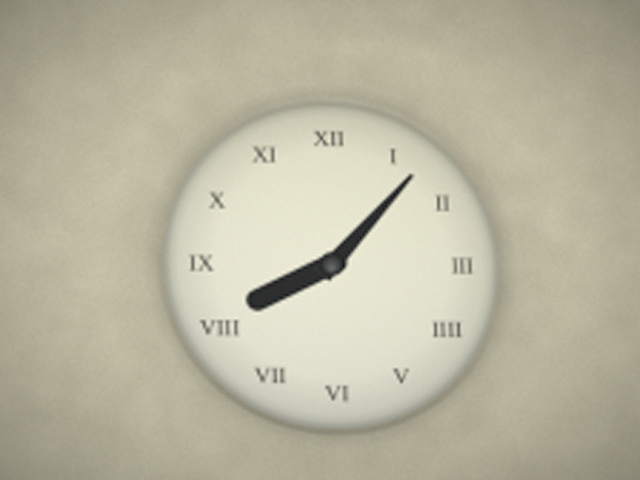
8:07
